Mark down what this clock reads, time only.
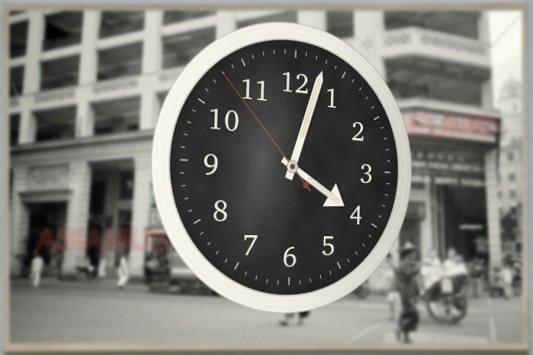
4:02:53
